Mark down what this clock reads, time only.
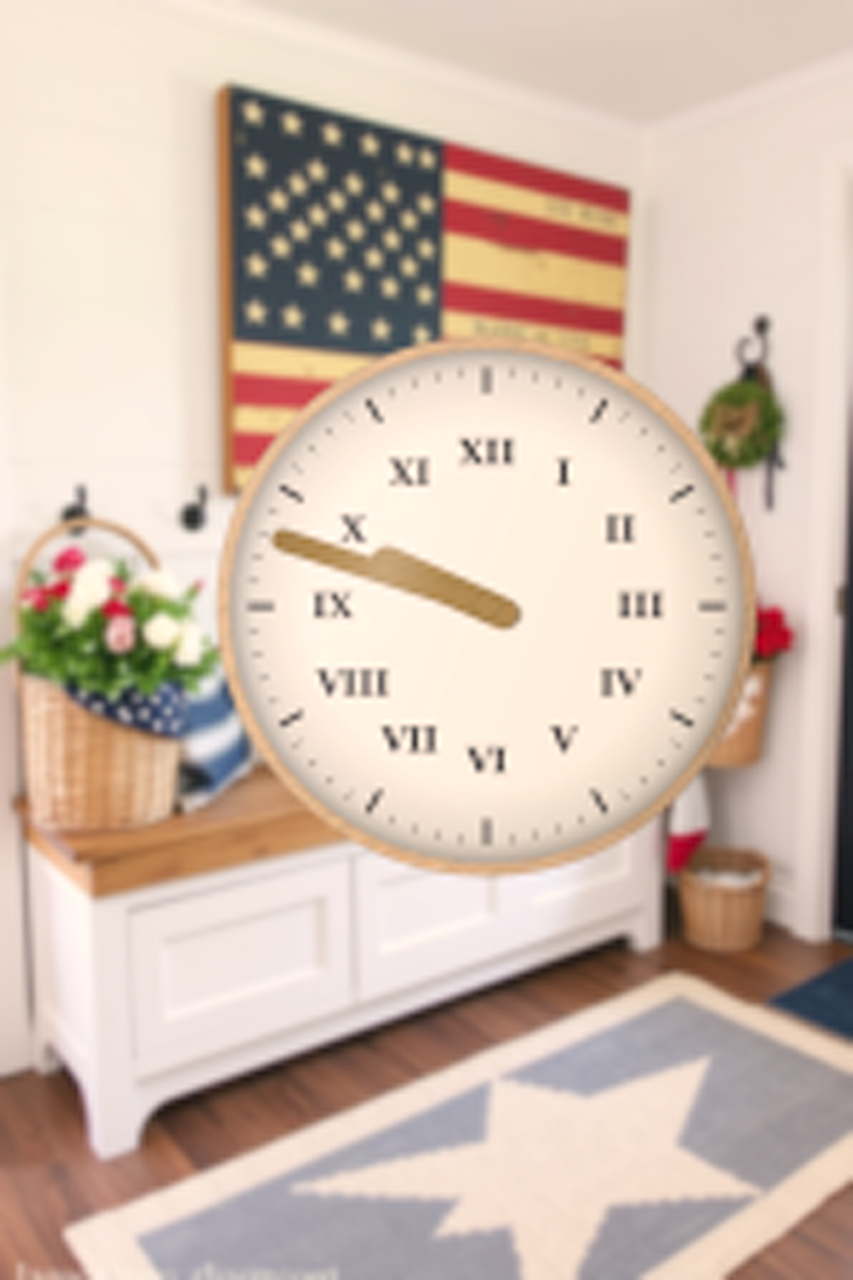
9:48
